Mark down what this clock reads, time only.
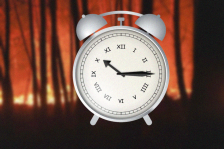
10:15
